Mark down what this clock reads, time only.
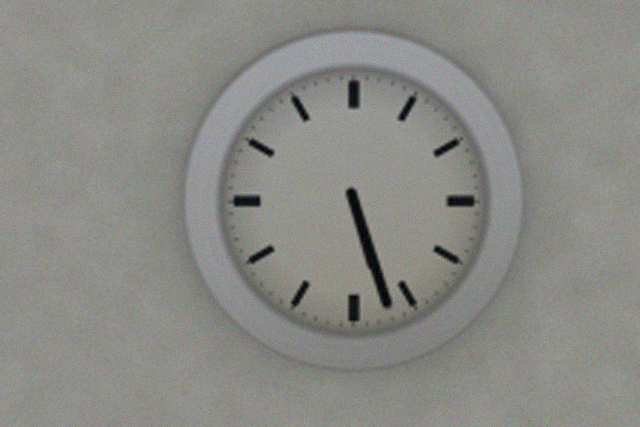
5:27
